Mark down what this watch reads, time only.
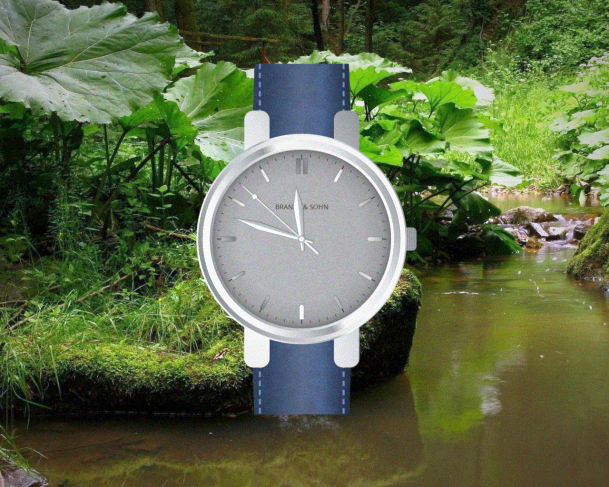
11:47:52
